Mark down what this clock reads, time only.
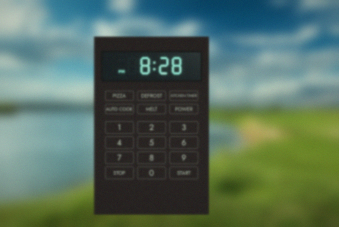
8:28
